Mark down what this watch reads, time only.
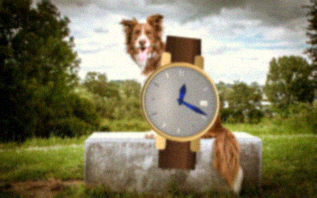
12:19
